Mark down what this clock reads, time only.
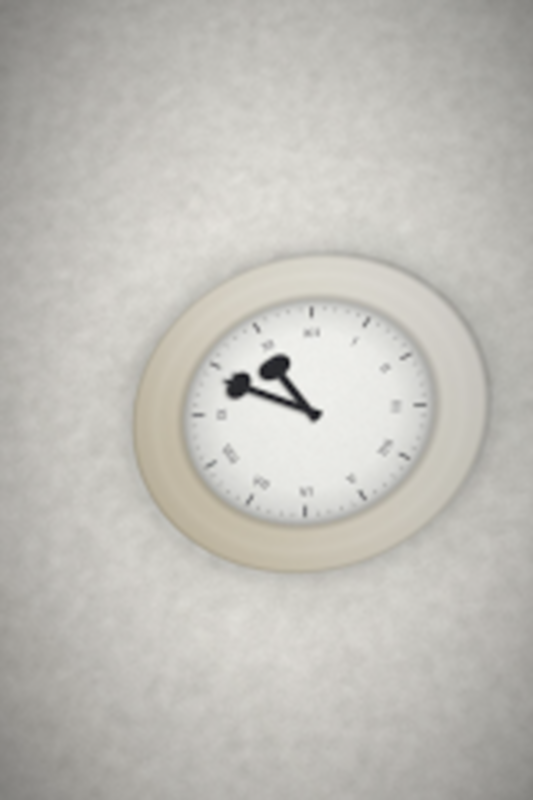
10:49
